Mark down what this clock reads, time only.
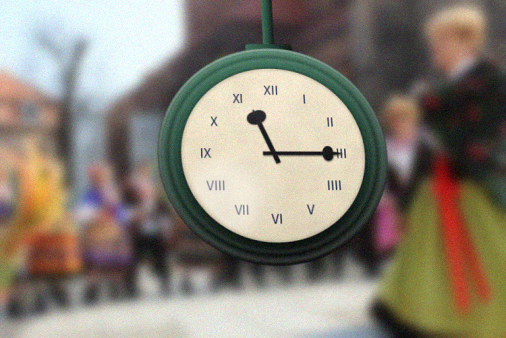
11:15
